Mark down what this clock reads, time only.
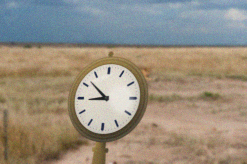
8:52
